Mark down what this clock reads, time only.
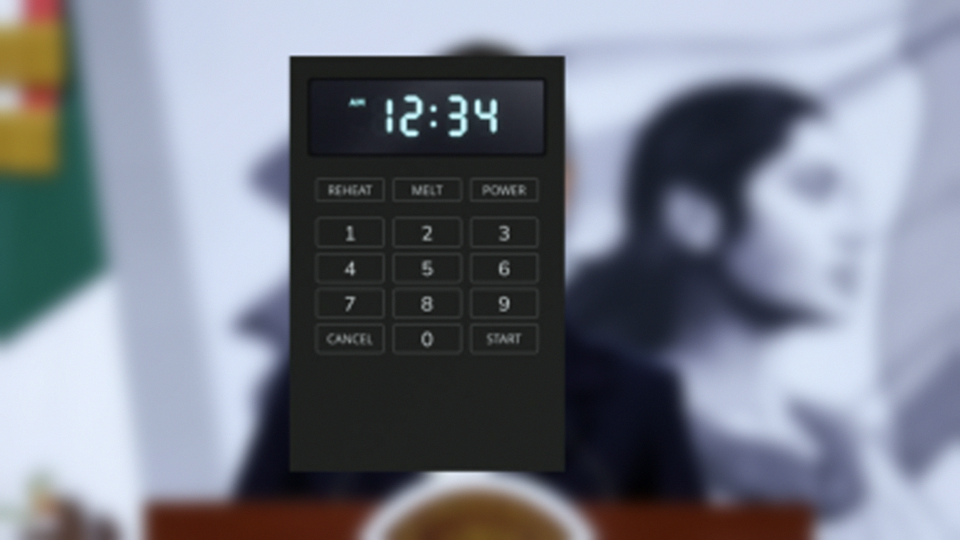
12:34
